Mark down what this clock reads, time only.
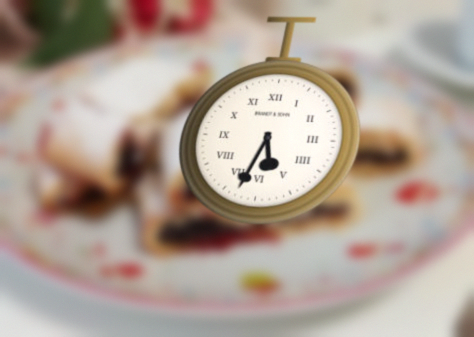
5:33
